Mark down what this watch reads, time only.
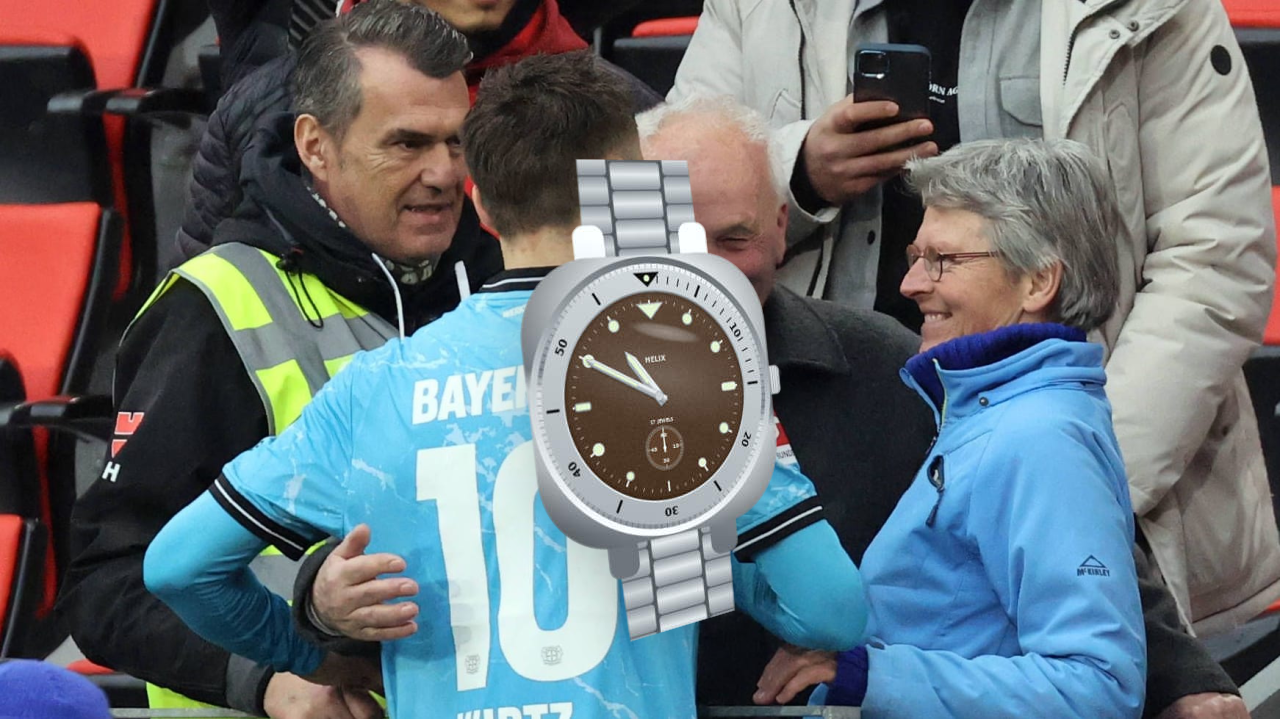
10:50
